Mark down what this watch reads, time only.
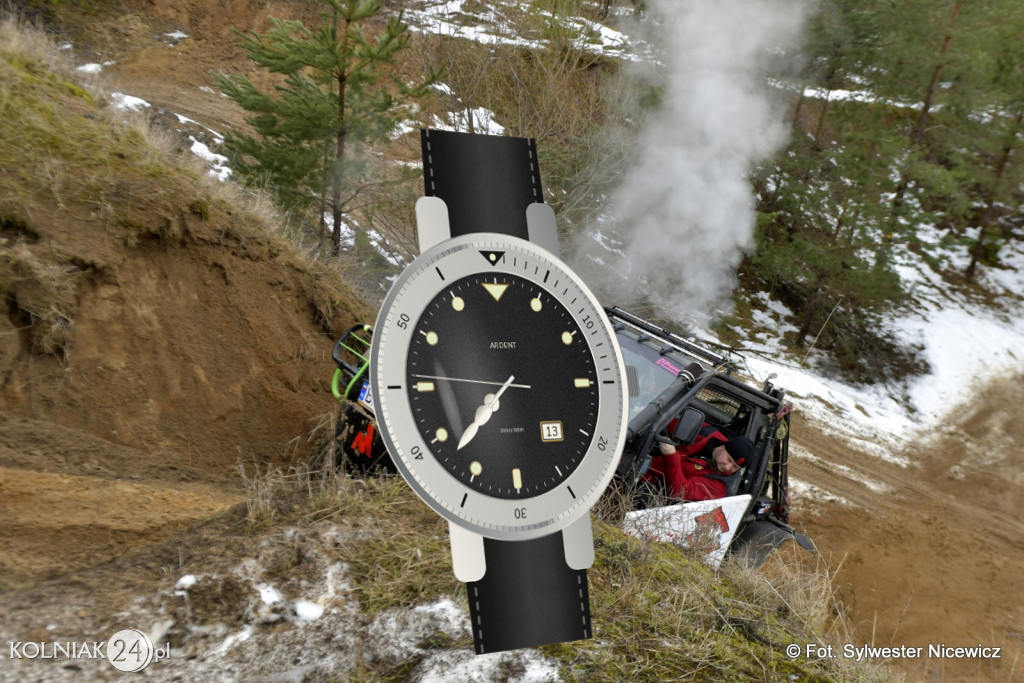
7:37:46
